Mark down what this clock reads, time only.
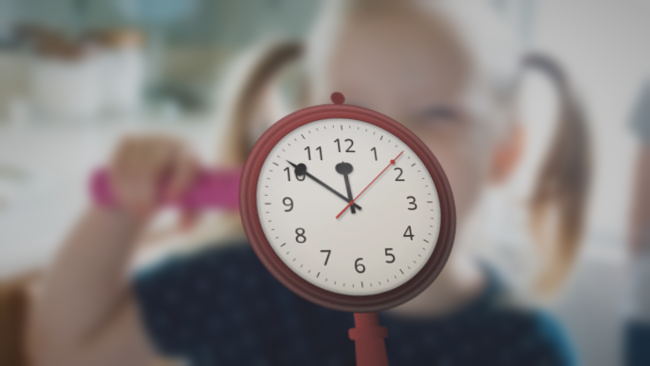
11:51:08
